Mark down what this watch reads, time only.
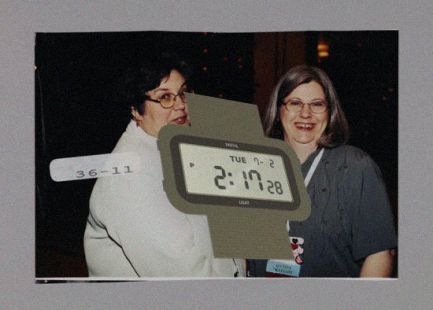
2:17:28
